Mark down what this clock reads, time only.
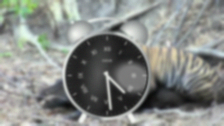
4:29
